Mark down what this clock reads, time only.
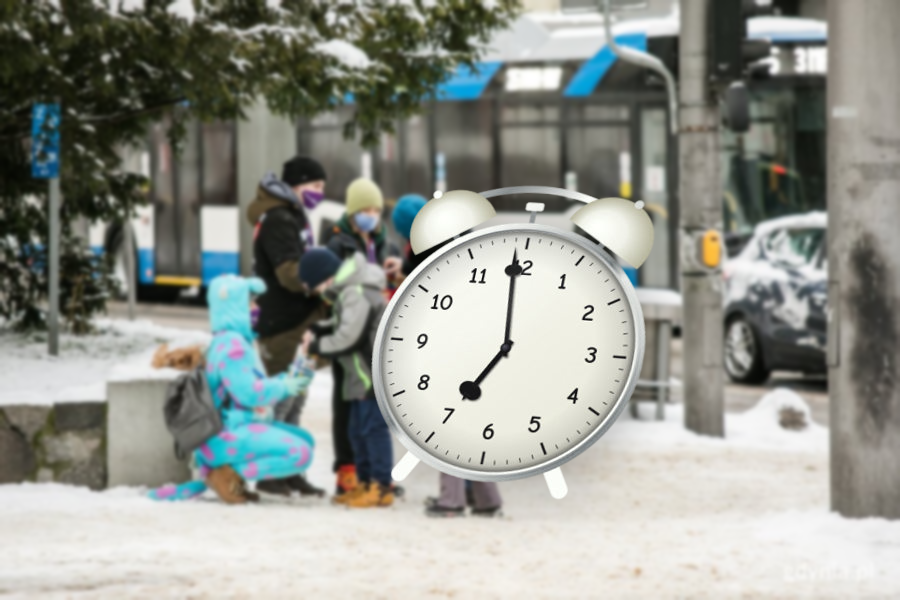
6:59
